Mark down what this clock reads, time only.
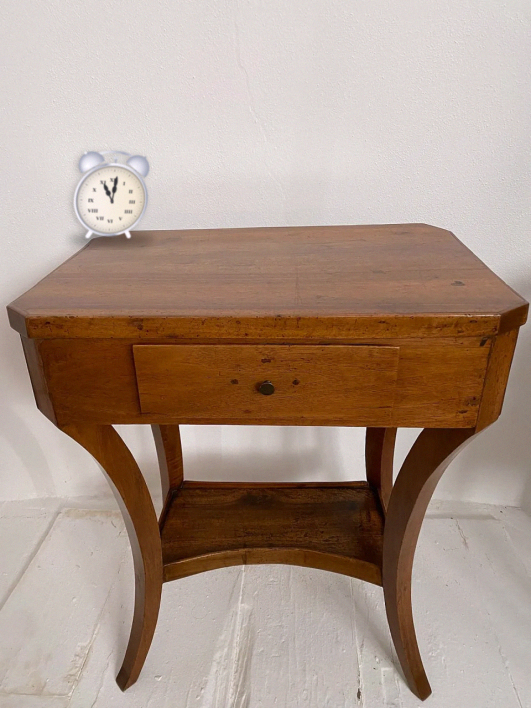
11:01
